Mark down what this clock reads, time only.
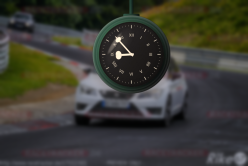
8:53
